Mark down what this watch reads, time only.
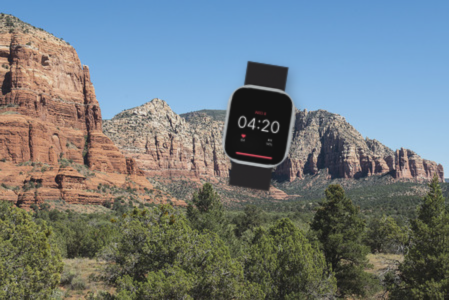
4:20
